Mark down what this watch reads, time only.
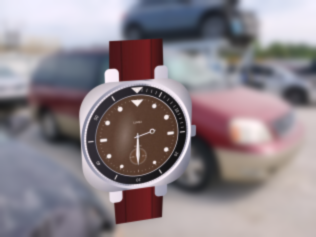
2:30
